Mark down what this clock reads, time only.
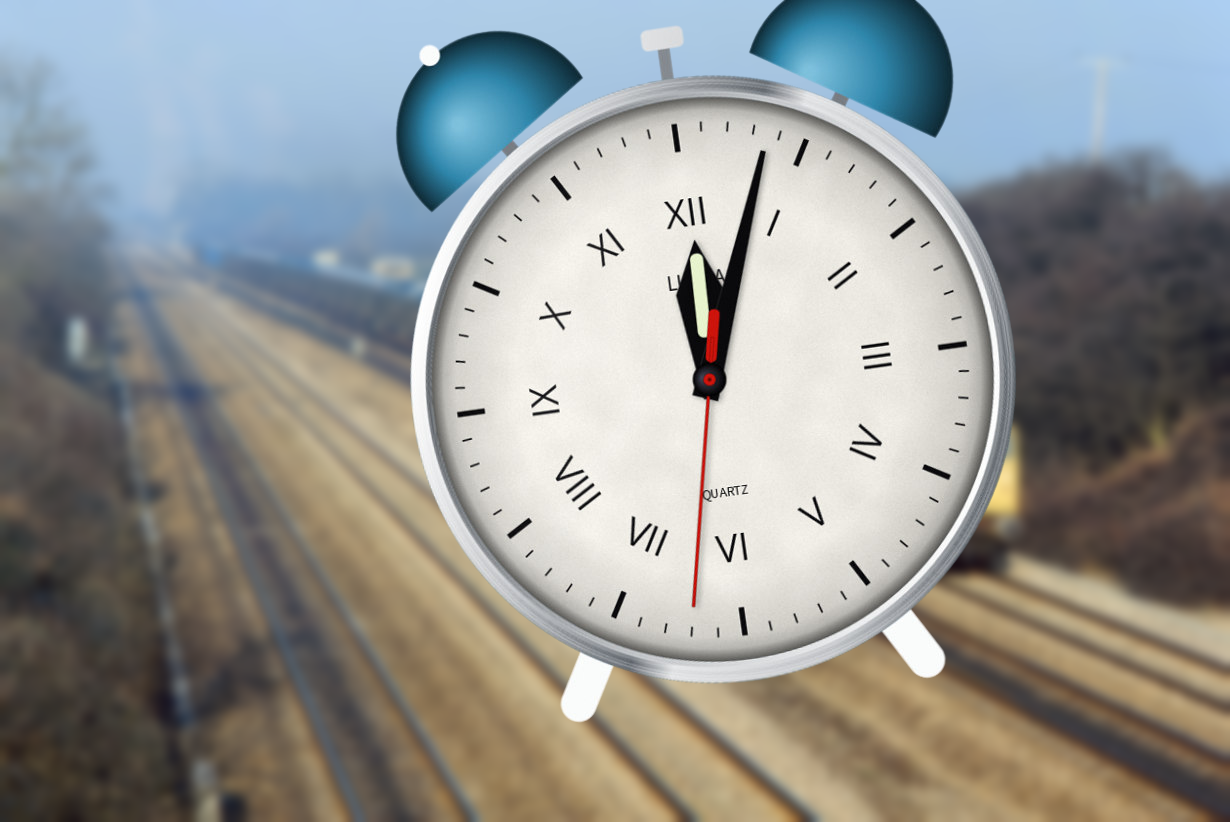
12:03:32
